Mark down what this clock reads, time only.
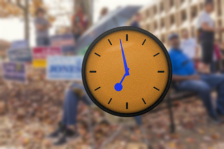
6:58
